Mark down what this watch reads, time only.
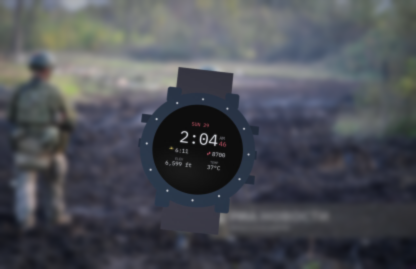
2:04
